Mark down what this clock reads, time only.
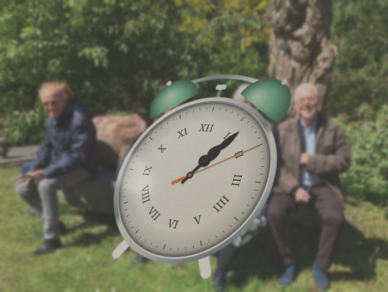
1:06:10
